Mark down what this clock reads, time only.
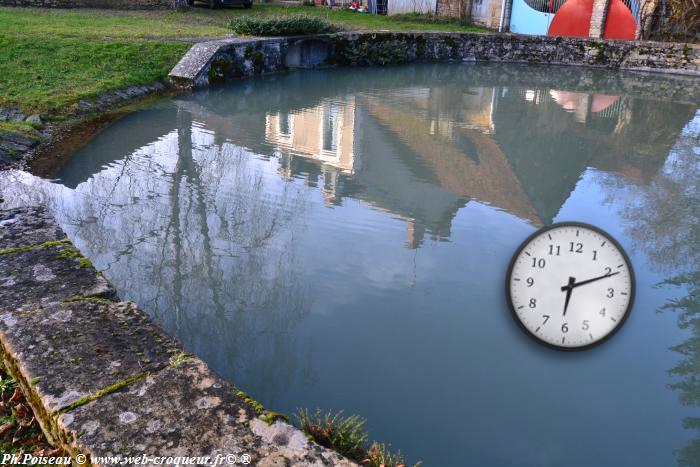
6:11
